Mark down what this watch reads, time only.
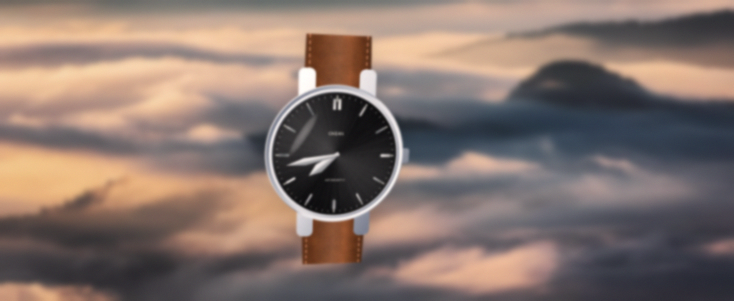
7:43
